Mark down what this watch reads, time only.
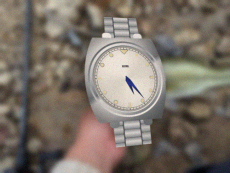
5:24
